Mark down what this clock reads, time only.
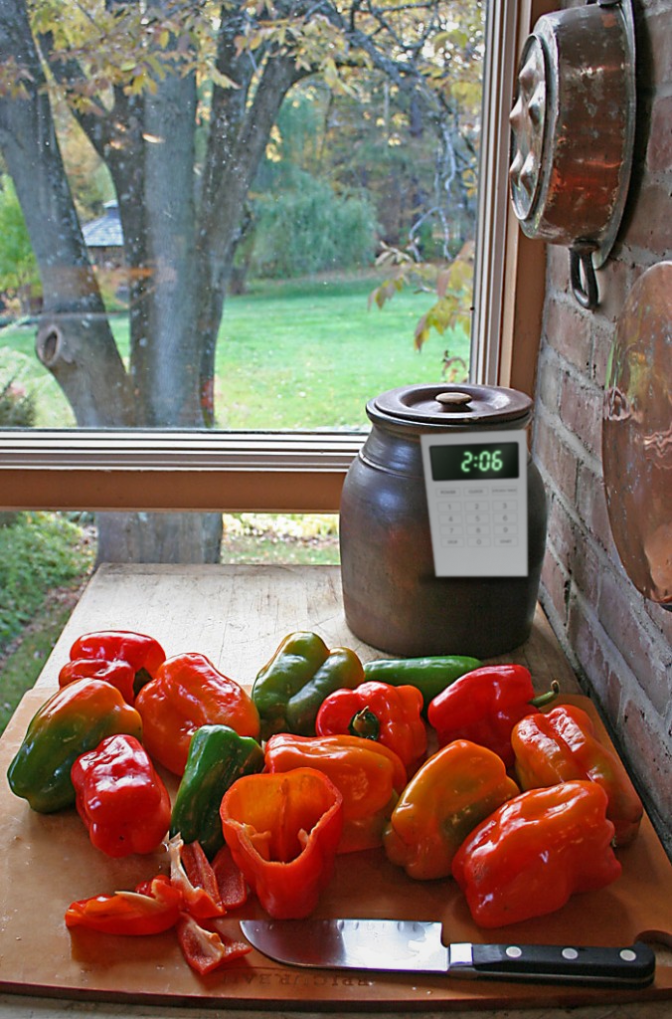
2:06
